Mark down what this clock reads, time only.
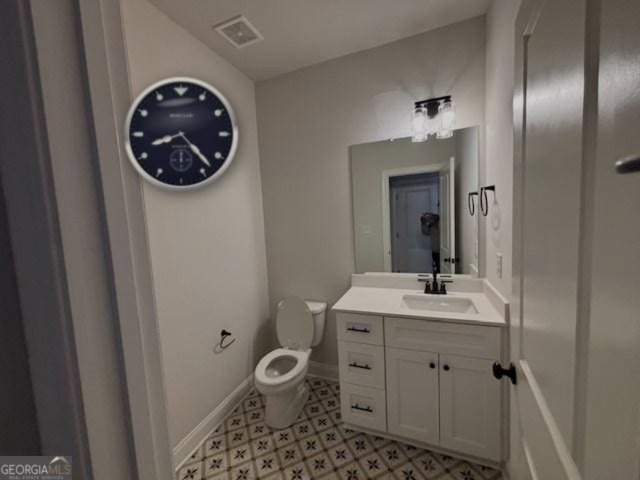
8:23
